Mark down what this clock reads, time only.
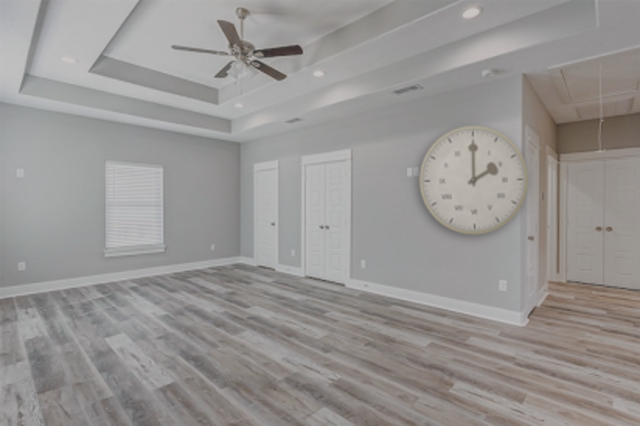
2:00
